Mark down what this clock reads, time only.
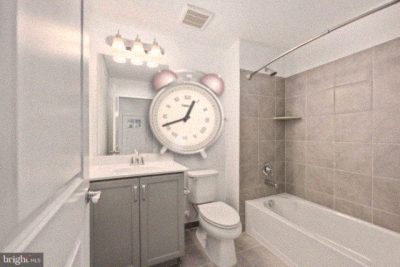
12:41
